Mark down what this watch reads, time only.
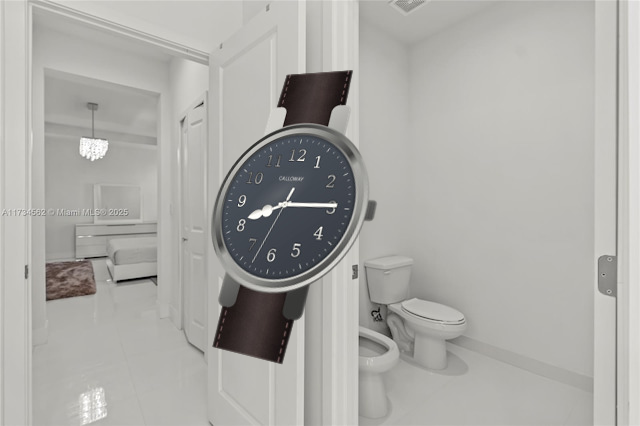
8:14:33
